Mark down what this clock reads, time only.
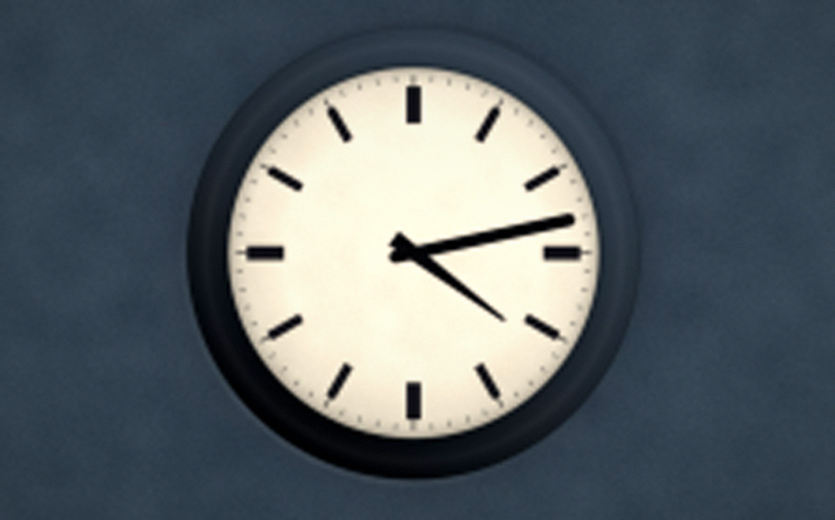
4:13
